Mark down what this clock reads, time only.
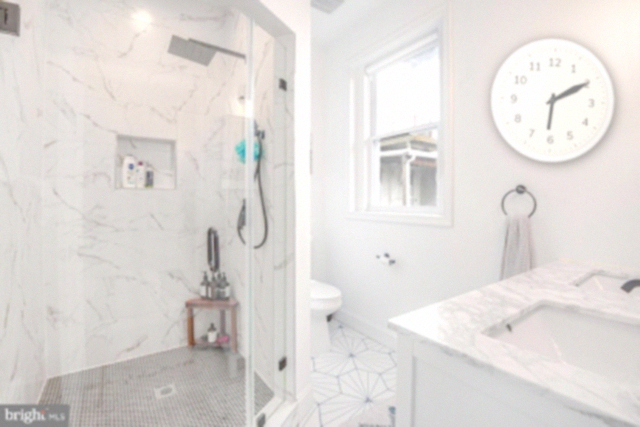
6:10
